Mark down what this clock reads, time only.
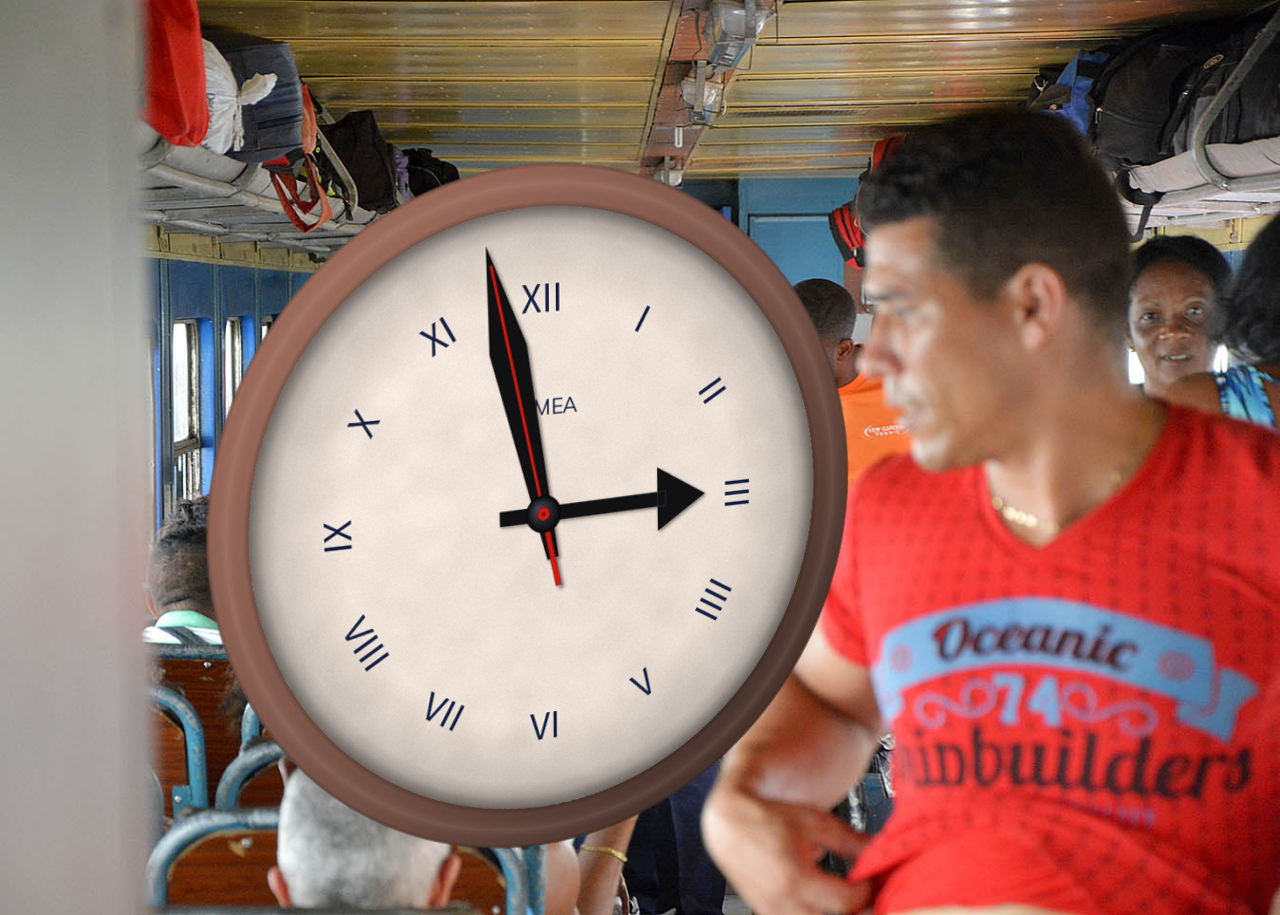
2:57:58
